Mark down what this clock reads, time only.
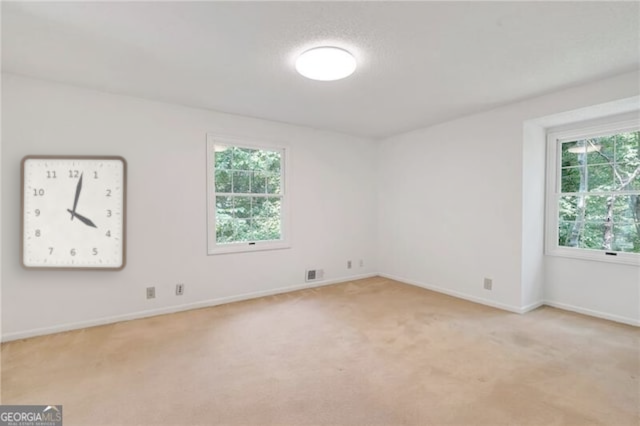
4:02
